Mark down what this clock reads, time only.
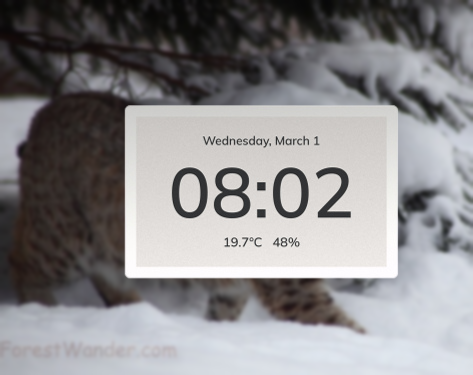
8:02
